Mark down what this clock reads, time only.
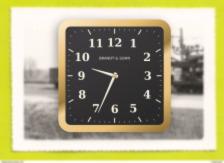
9:34
